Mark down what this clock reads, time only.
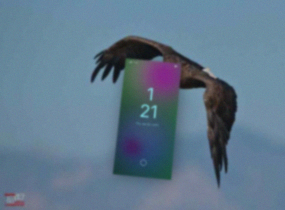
1:21
